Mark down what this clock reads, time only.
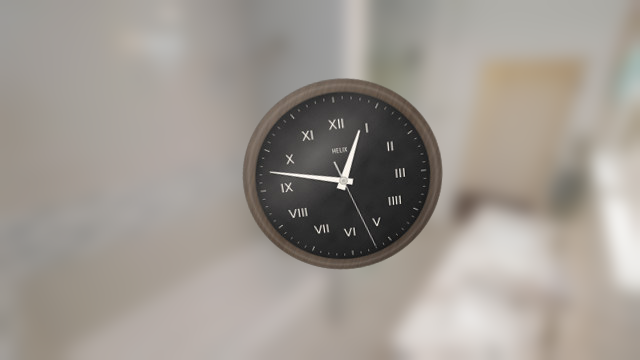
12:47:27
